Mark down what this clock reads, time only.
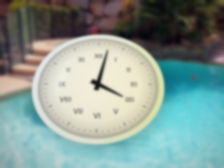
4:02
